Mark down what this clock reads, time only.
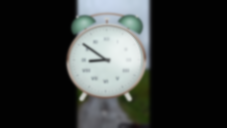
8:51
